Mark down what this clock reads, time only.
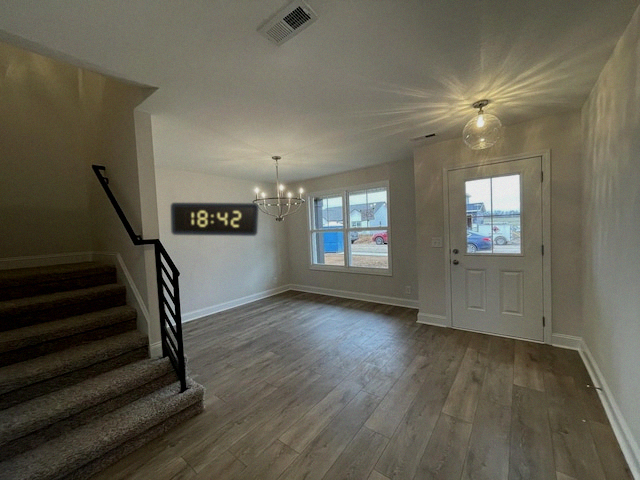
18:42
